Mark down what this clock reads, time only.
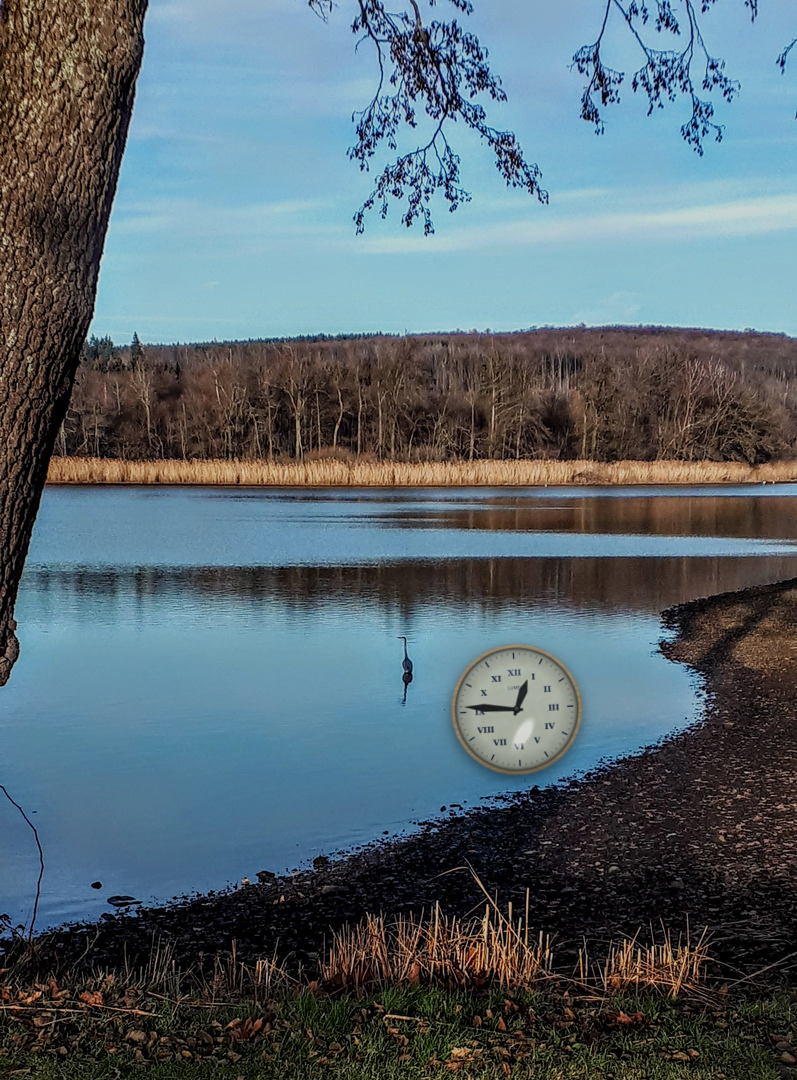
12:46
